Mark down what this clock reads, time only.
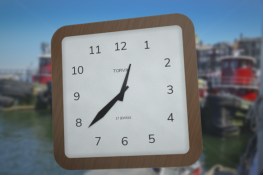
12:38
